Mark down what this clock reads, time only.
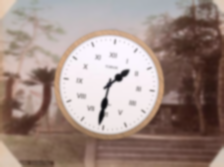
1:31
